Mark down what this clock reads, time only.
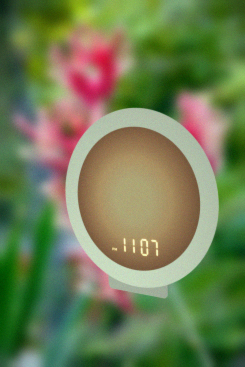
11:07
